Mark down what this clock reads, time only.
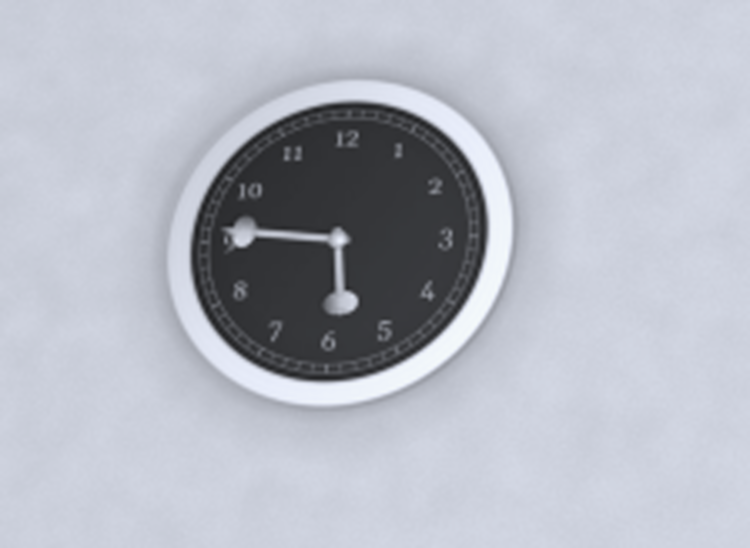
5:46
